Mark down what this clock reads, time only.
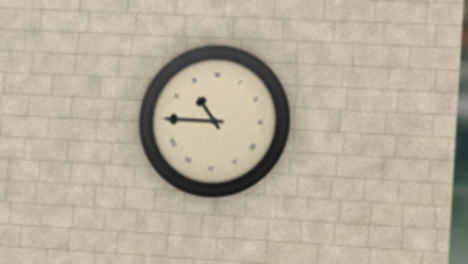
10:45
